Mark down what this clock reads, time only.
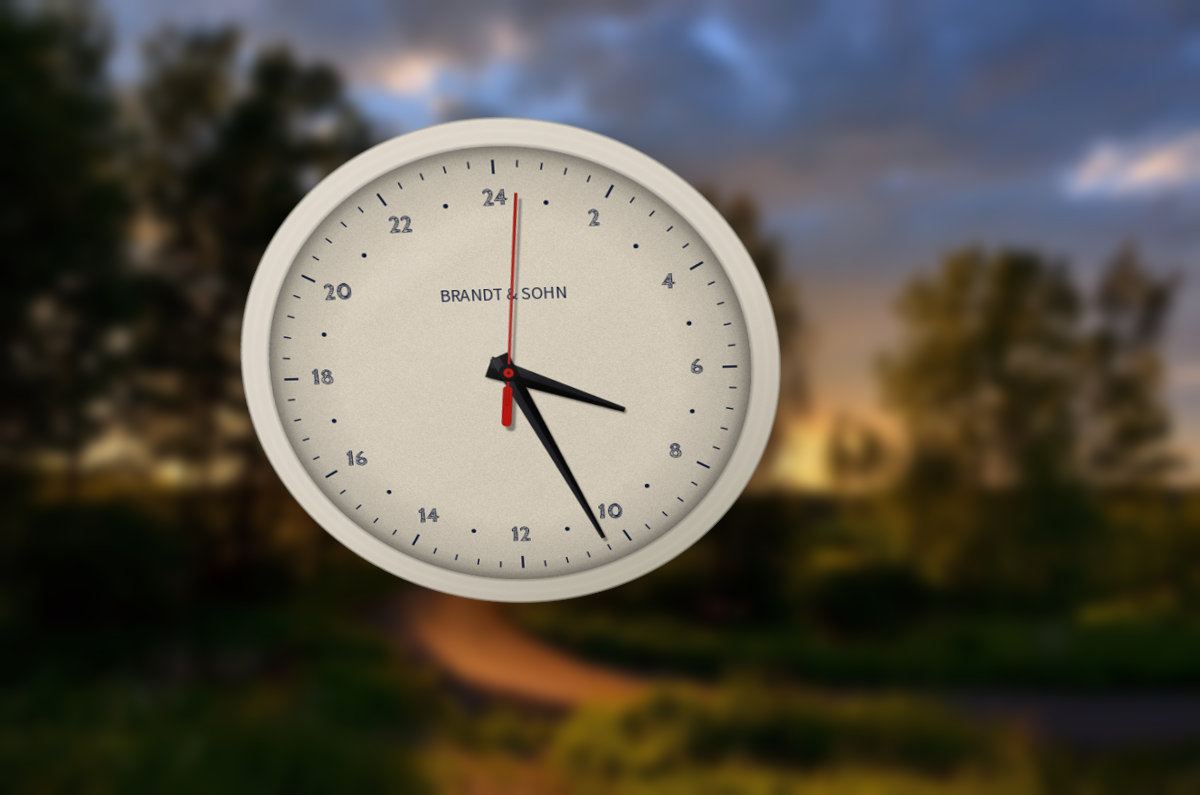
7:26:01
